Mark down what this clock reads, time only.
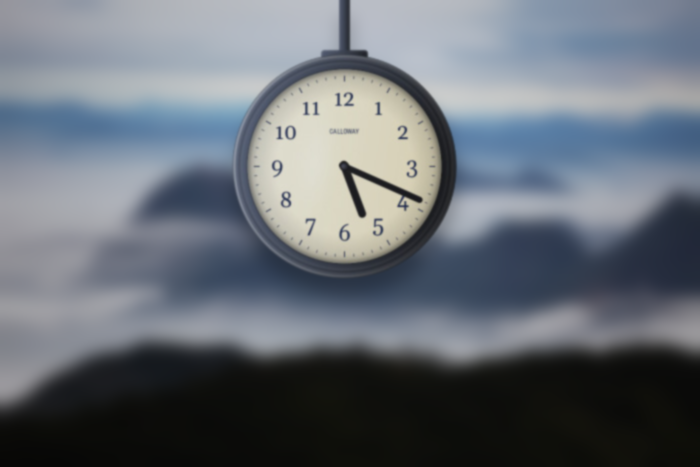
5:19
